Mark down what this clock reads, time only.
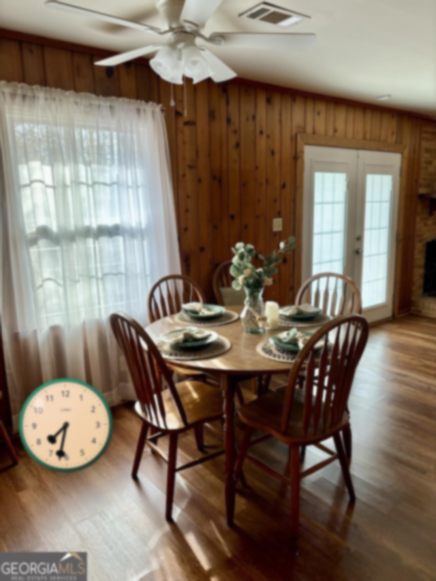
7:32
